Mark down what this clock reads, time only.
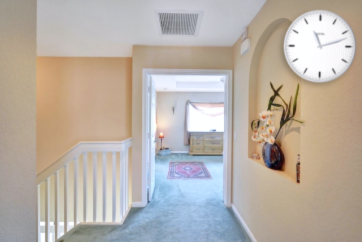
11:12
